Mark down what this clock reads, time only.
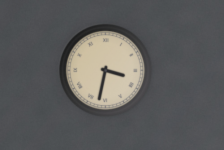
3:32
